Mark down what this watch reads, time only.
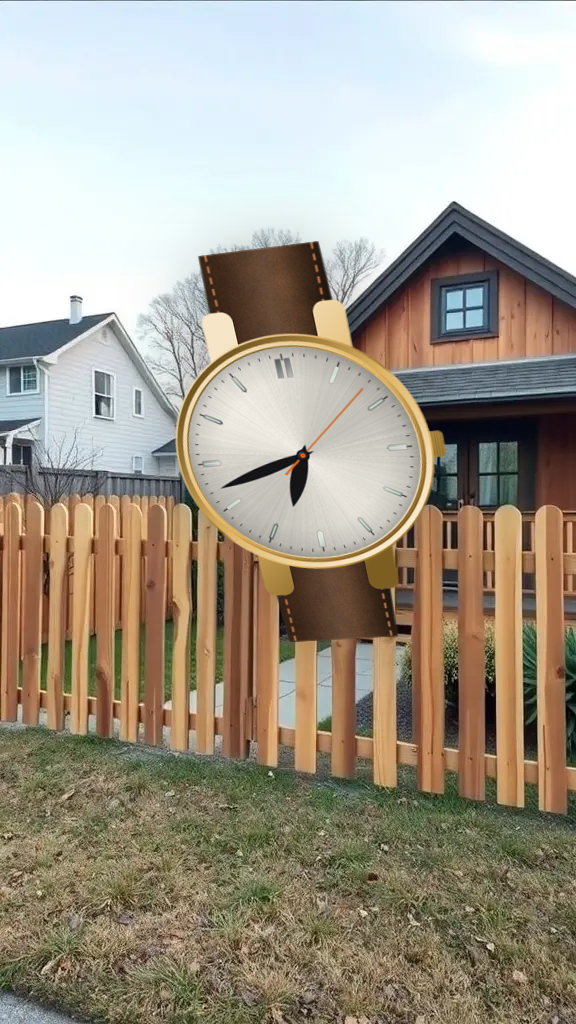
6:42:08
